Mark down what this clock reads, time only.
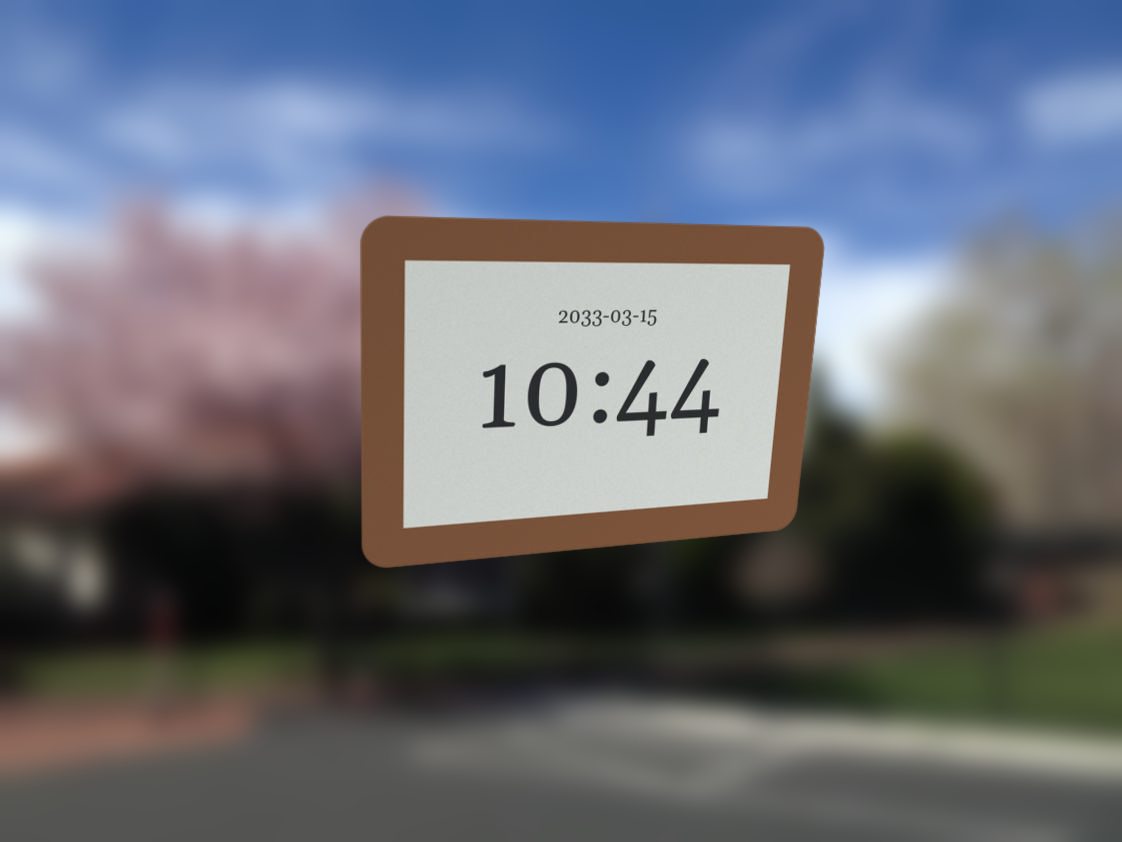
10:44
